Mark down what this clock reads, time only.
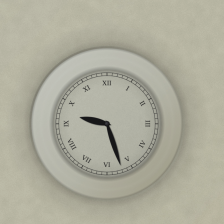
9:27
